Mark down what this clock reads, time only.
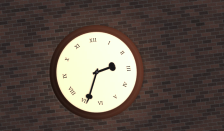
2:34
